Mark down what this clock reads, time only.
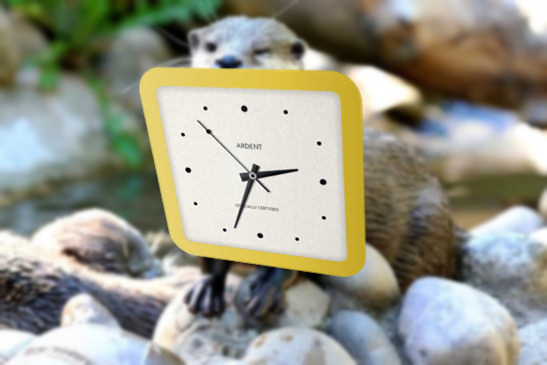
2:33:53
